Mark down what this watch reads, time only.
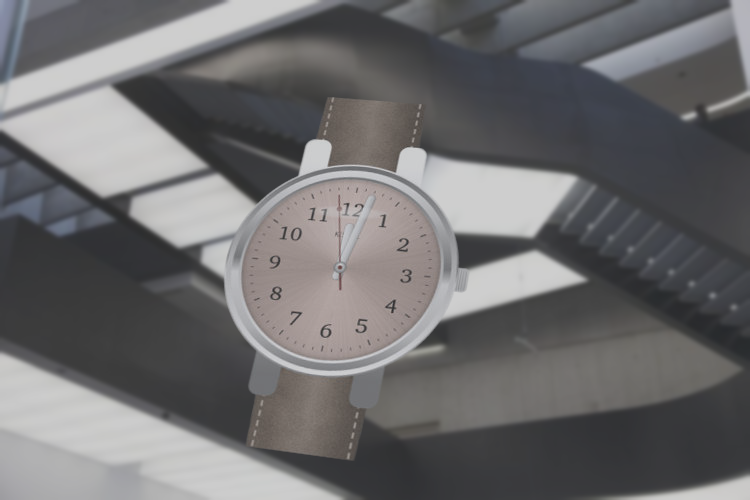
12:01:58
